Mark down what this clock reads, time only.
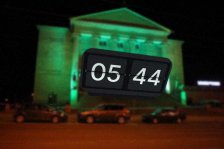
5:44
